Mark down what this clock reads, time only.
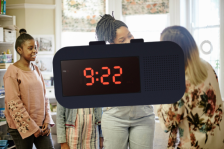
9:22
